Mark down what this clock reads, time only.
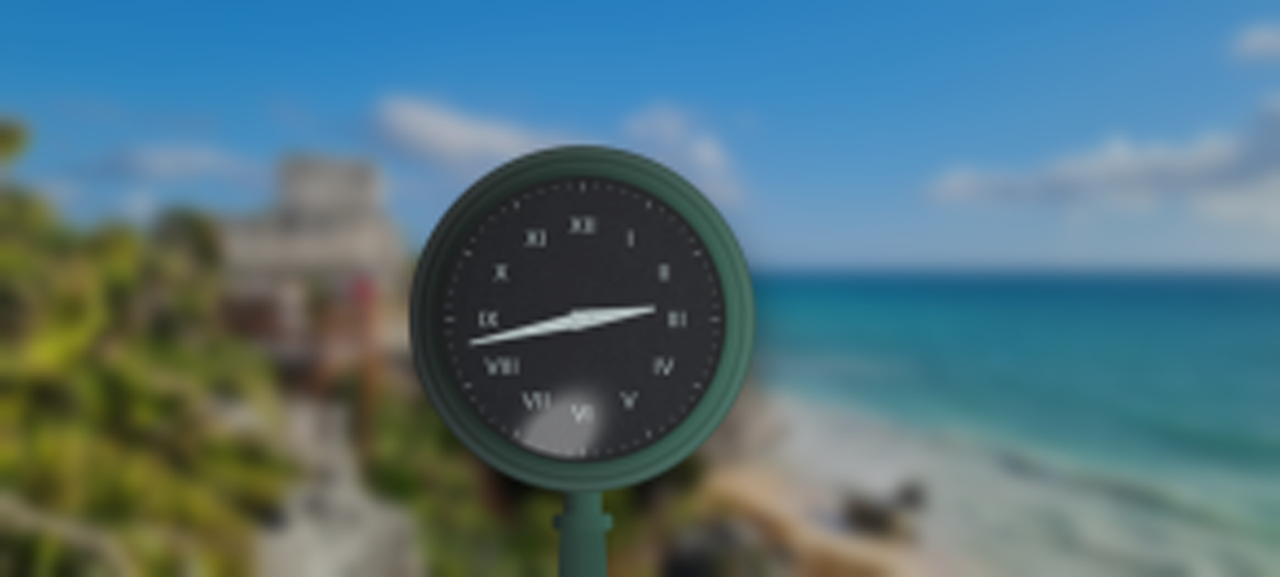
2:43
